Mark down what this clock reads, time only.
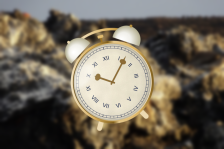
10:07
